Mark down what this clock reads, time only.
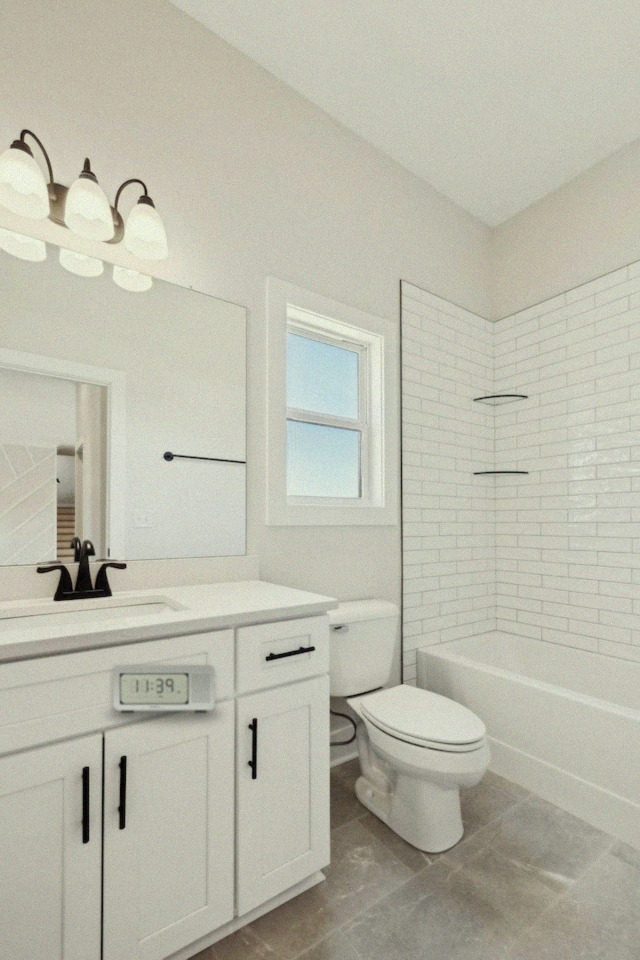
11:39
